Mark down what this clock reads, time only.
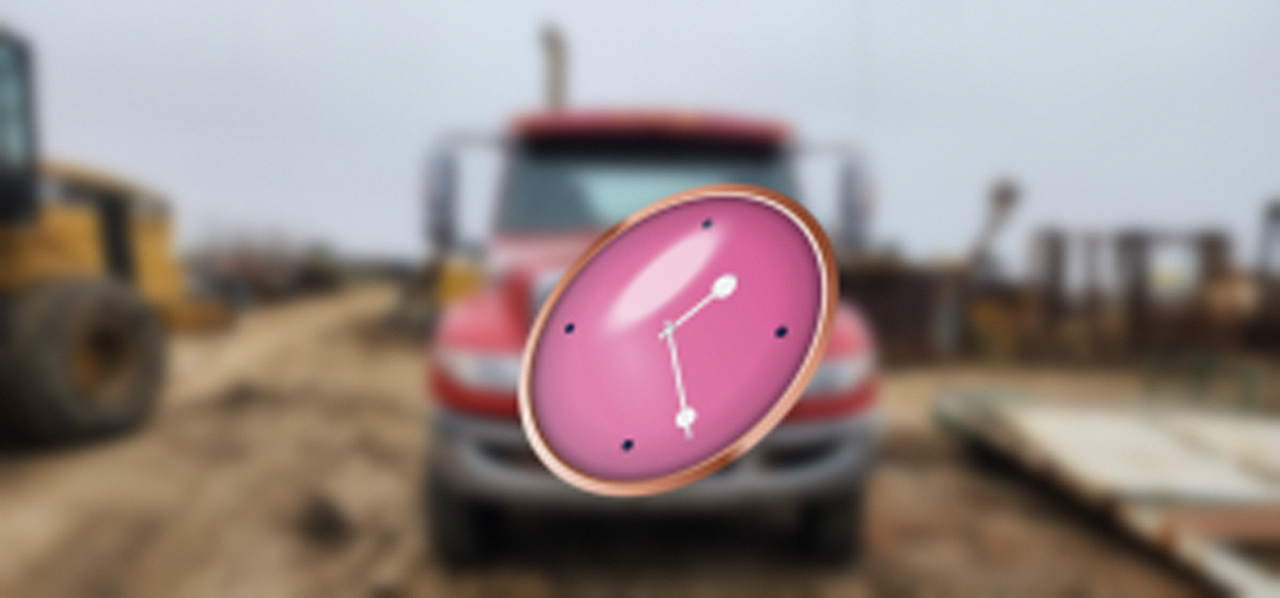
1:25
